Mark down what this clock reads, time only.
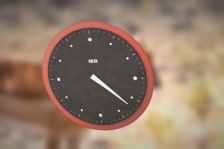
4:22
